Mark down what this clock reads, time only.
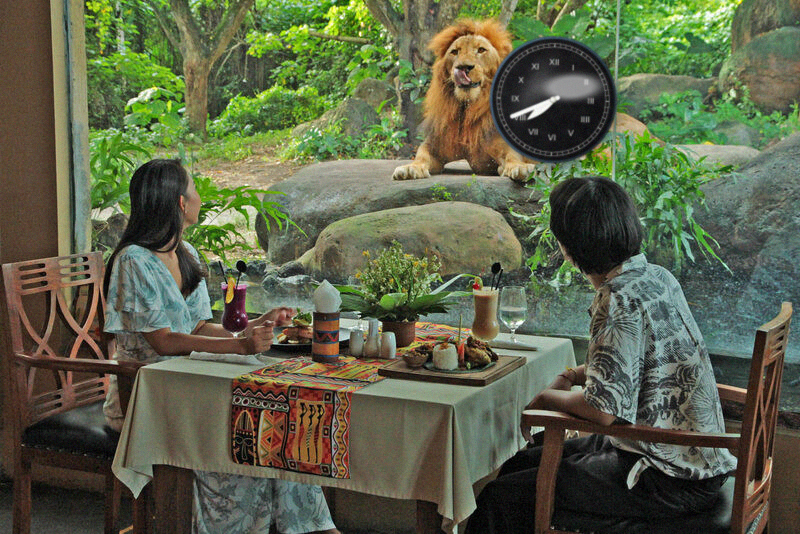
7:41
